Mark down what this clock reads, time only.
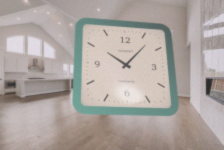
10:07
